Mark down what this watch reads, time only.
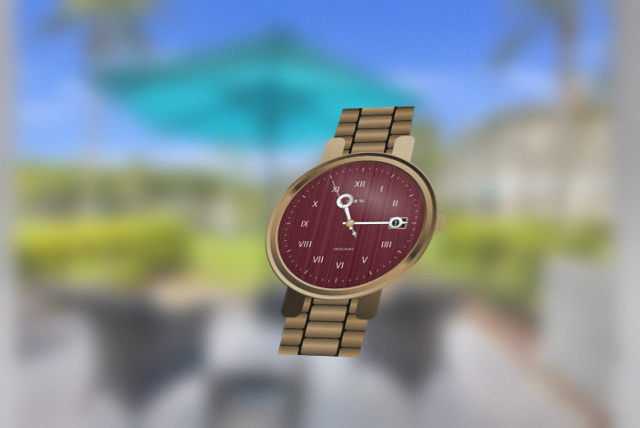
11:14:55
